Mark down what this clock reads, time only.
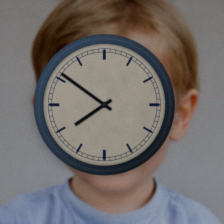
7:51
